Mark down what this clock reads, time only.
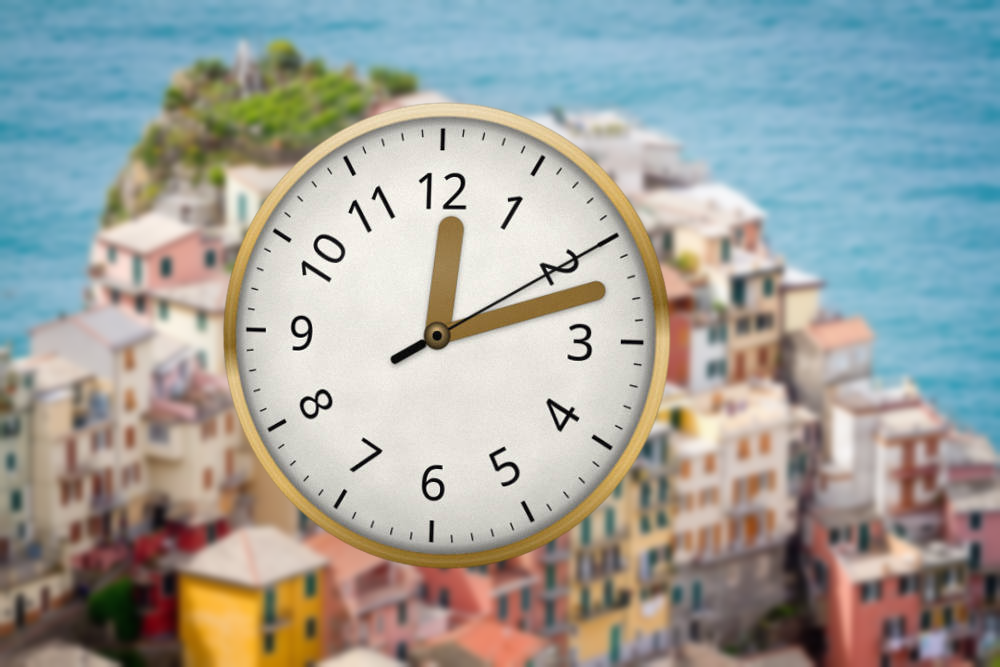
12:12:10
